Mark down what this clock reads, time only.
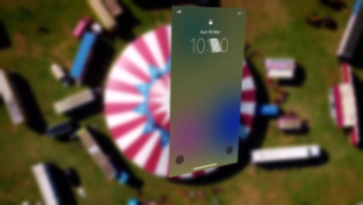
10:20
